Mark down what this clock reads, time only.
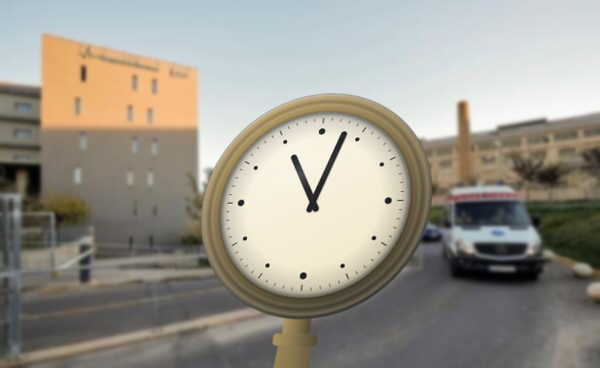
11:03
